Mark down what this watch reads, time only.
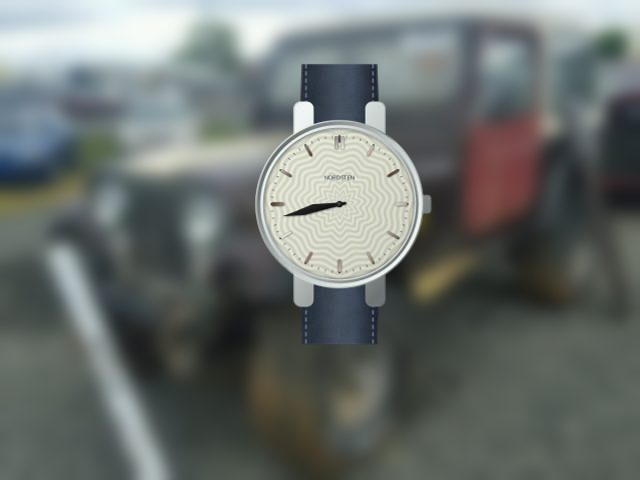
8:43
